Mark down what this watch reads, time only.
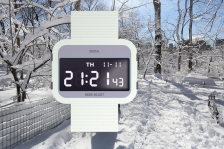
21:21:43
